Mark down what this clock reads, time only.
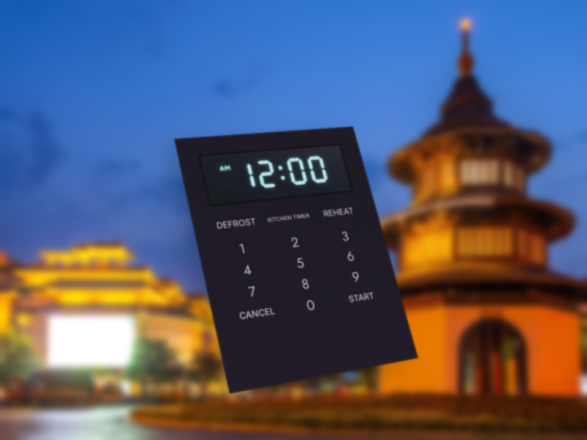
12:00
